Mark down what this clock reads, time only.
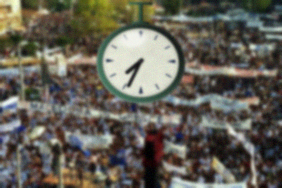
7:34
